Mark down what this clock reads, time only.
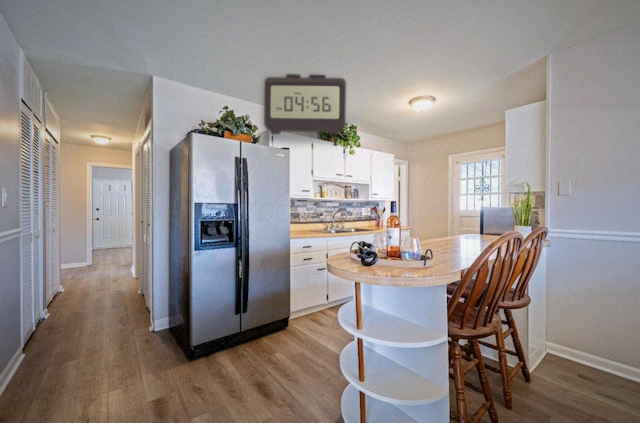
4:56
